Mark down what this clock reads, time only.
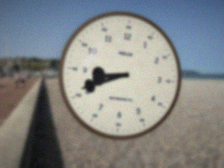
8:41
